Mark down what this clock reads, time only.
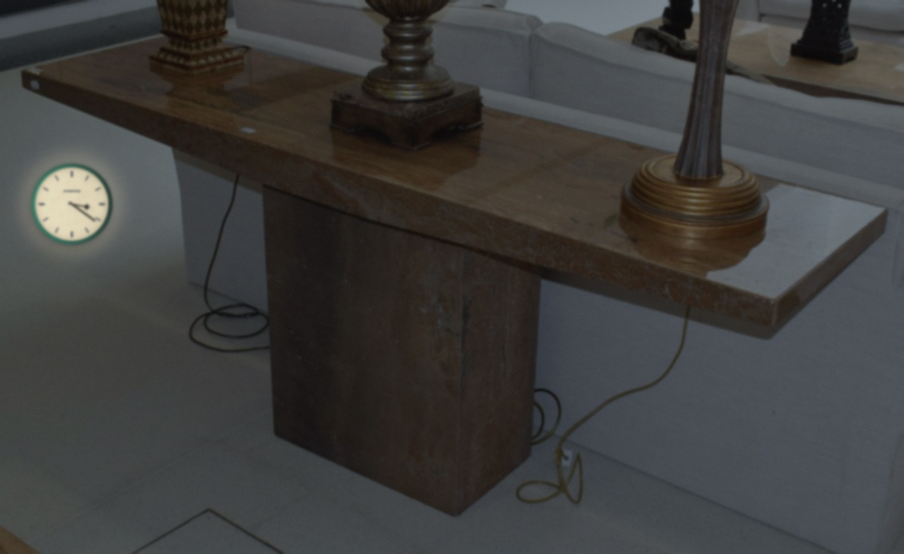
3:21
